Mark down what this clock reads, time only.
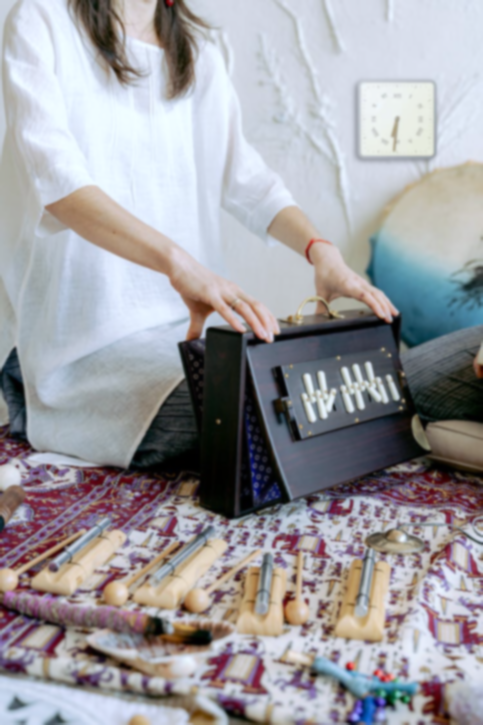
6:31
